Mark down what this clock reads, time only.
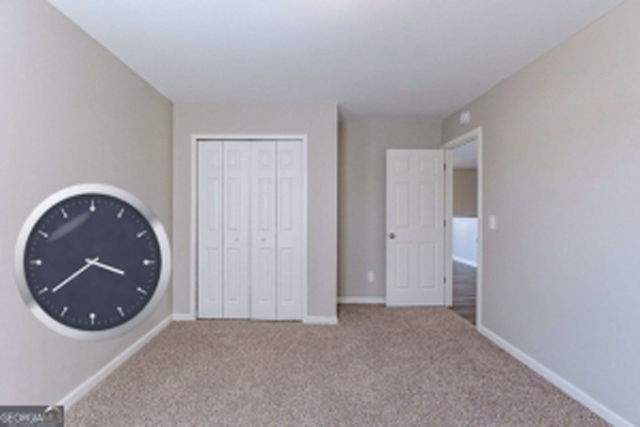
3:39
